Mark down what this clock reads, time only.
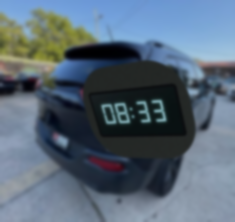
8:33
